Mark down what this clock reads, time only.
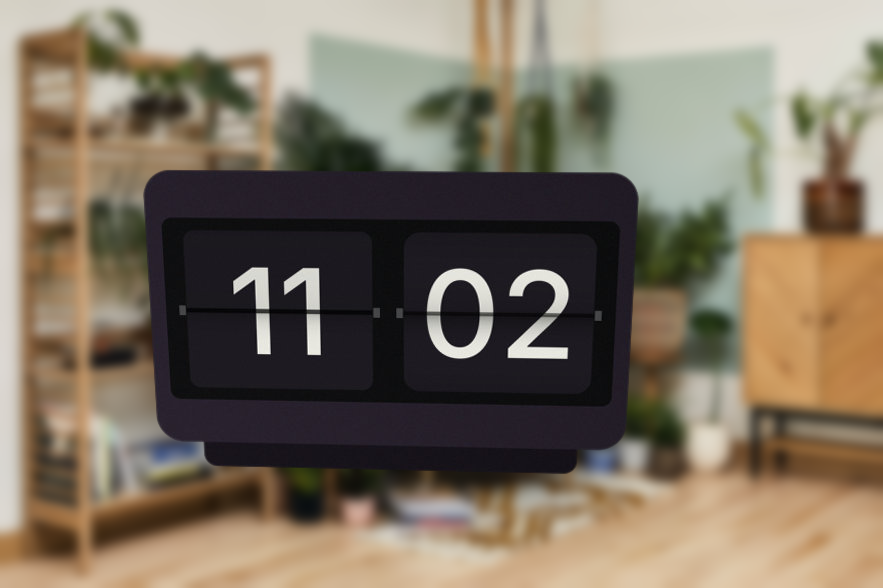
11:02
